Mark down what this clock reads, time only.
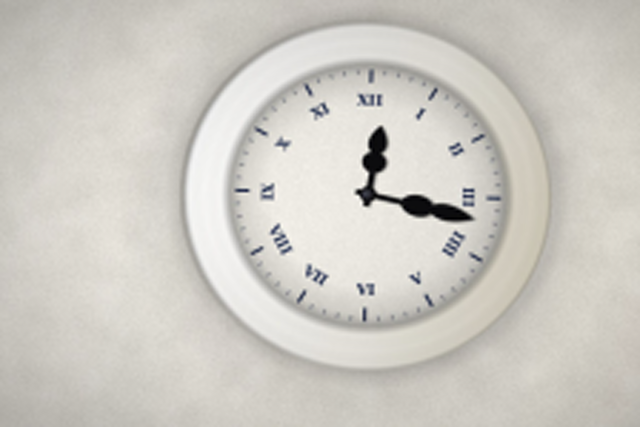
12:17
